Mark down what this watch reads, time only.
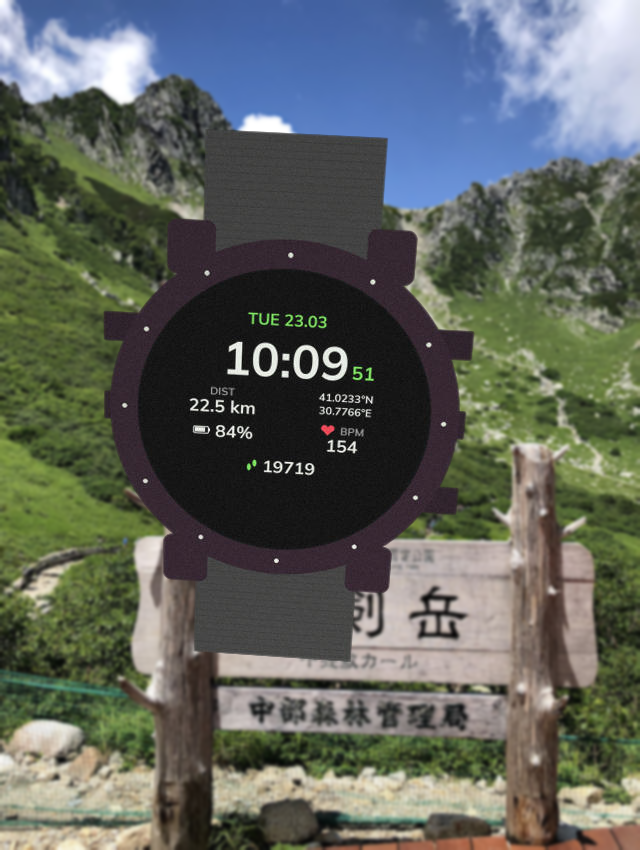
10:09:51
